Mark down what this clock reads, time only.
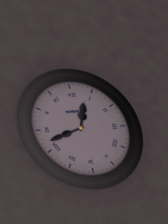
12:42
